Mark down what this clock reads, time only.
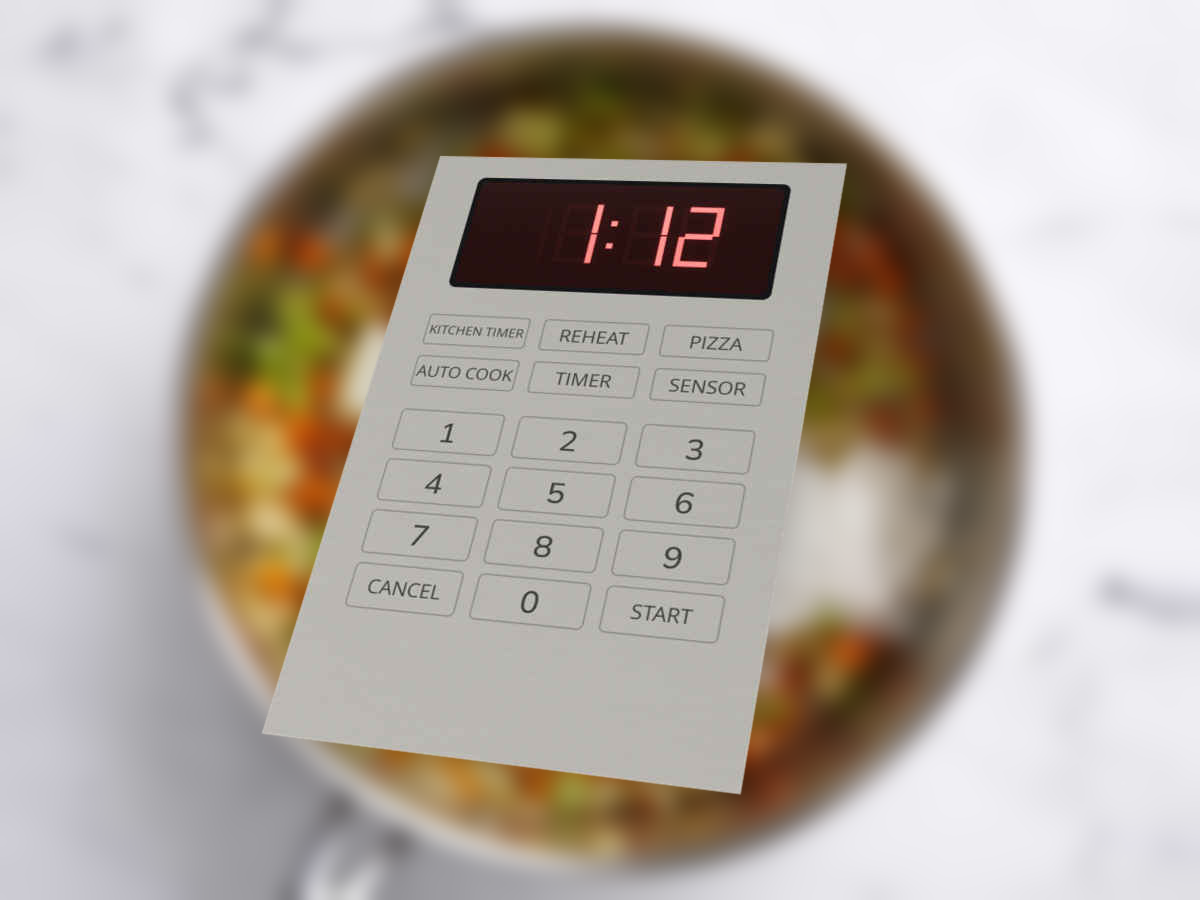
1:12
